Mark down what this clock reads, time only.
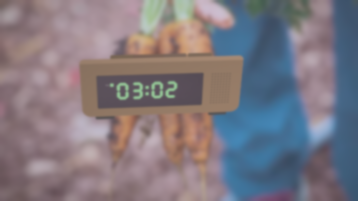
3:02
